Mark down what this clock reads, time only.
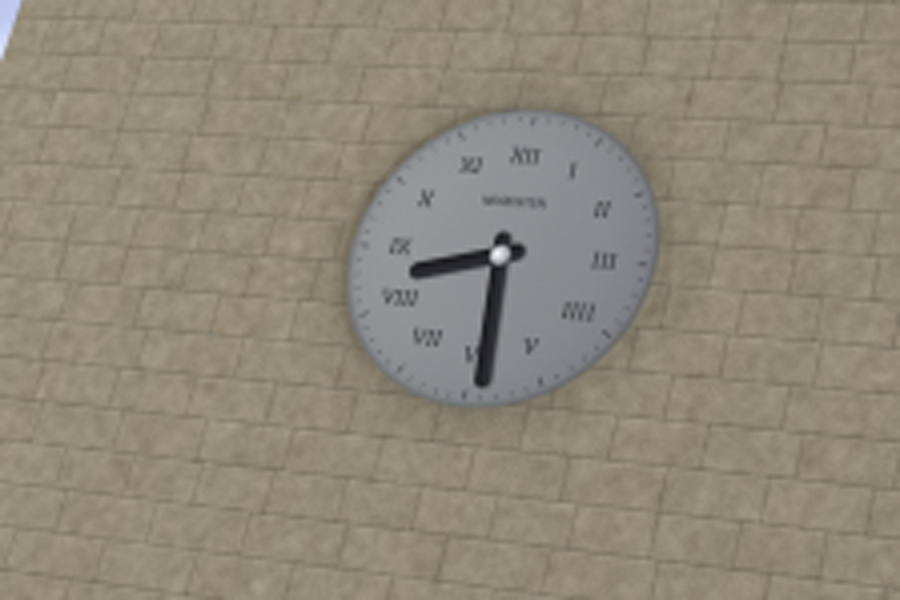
8:29
